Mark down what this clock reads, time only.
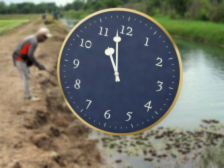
10:58
